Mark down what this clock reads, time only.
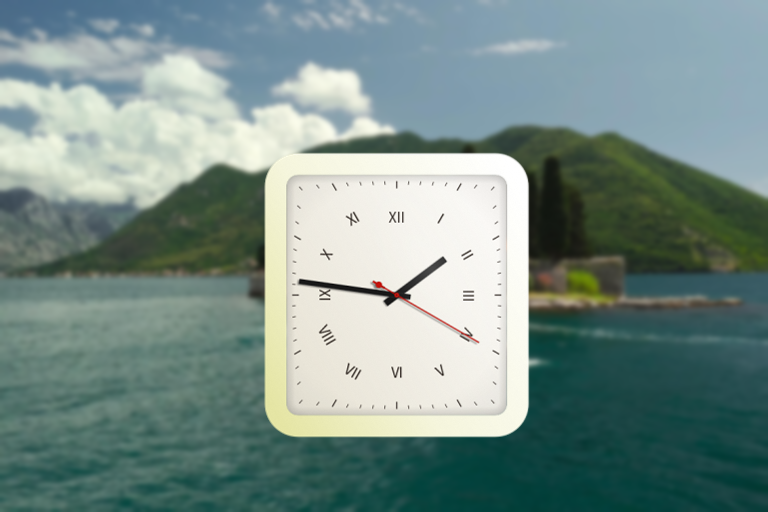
1:46:20
